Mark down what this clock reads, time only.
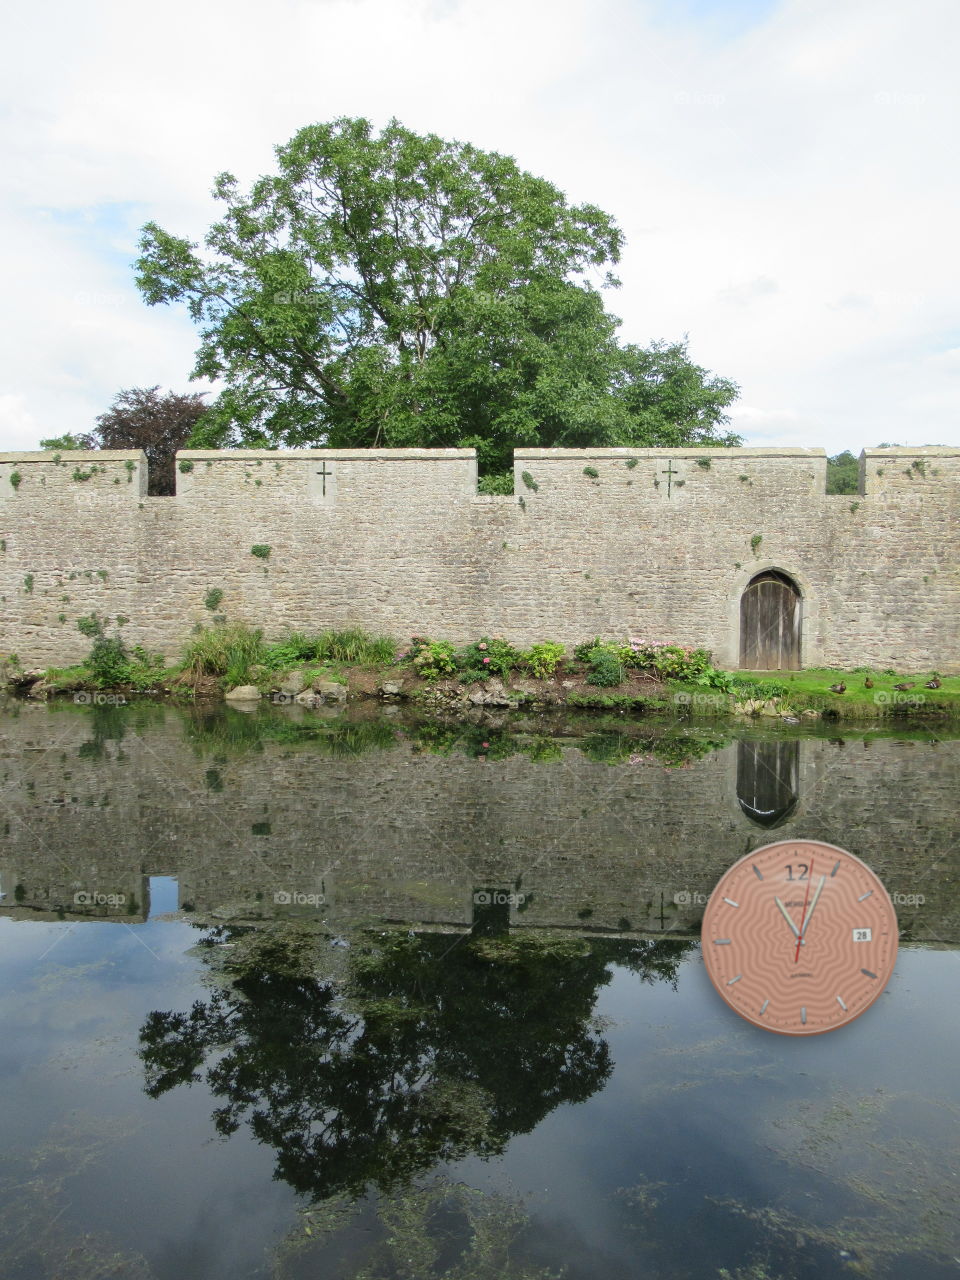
11:04:02
